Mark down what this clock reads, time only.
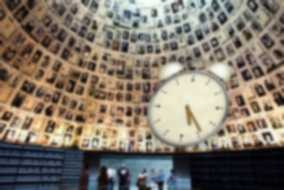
5:24
